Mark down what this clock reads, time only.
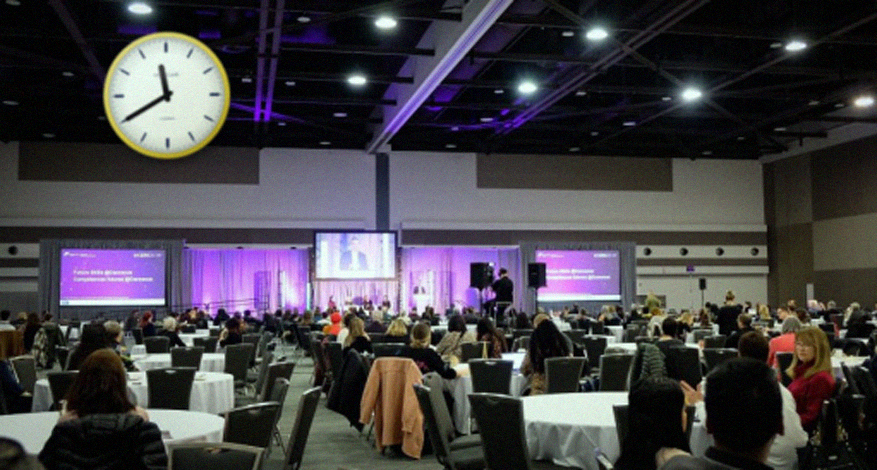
11:40
